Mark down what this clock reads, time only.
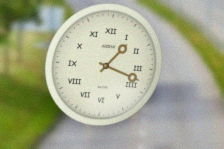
1:18
